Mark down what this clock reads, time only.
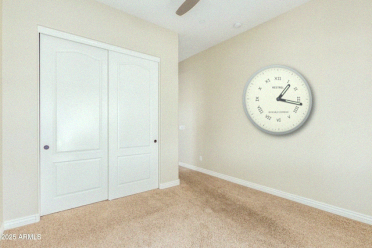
1:17
